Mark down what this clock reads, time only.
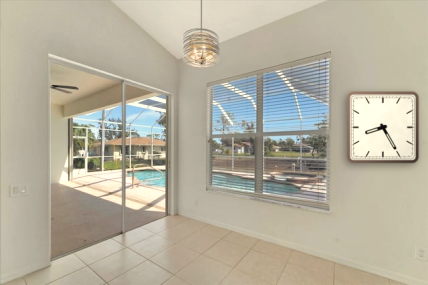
8:25
